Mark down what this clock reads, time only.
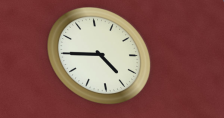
4:45
